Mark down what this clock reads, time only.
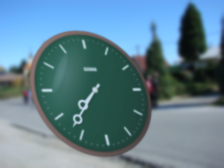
7:37
